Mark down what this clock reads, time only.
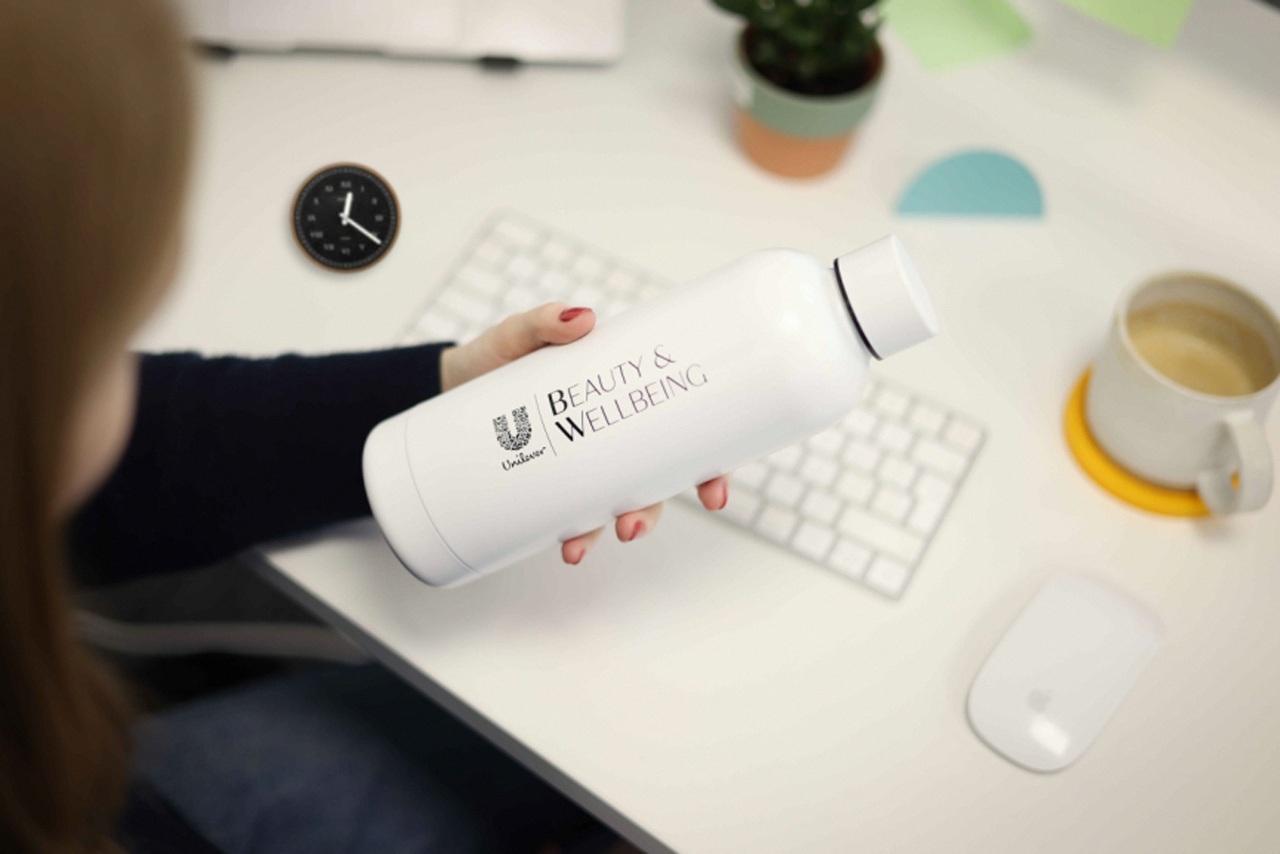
12:21
